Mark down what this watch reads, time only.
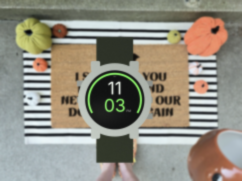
11:03
